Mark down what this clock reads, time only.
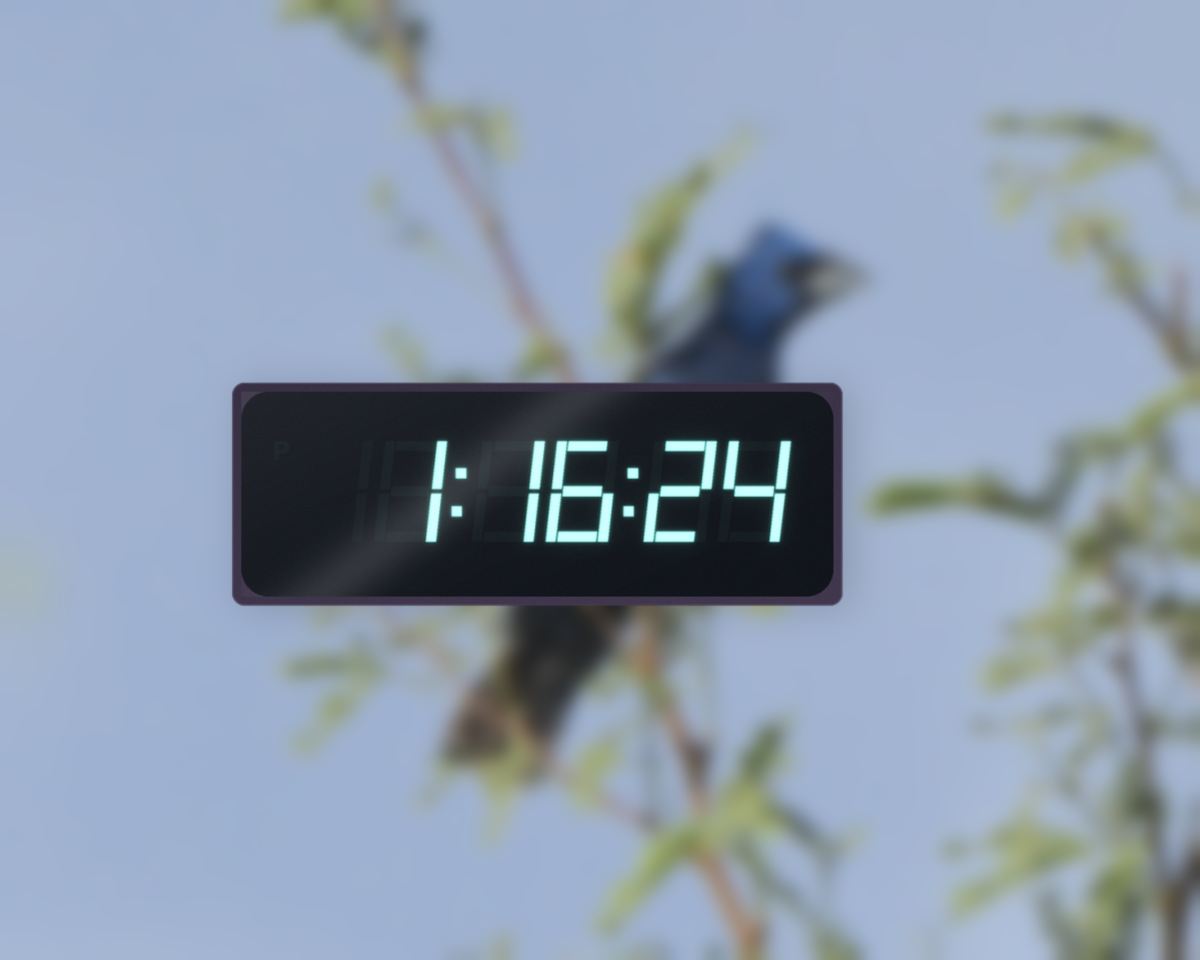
1:16:24
